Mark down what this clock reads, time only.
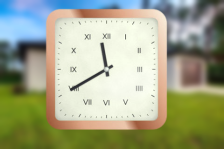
11:40
